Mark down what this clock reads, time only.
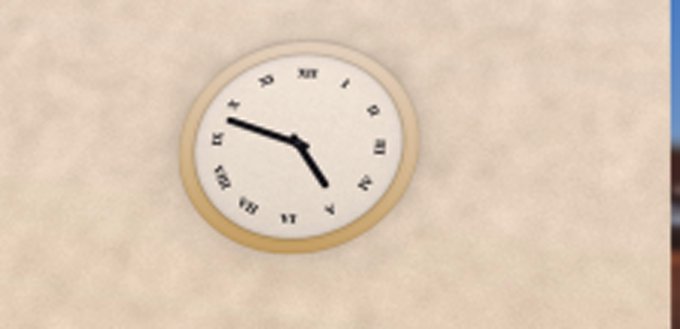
4:48
